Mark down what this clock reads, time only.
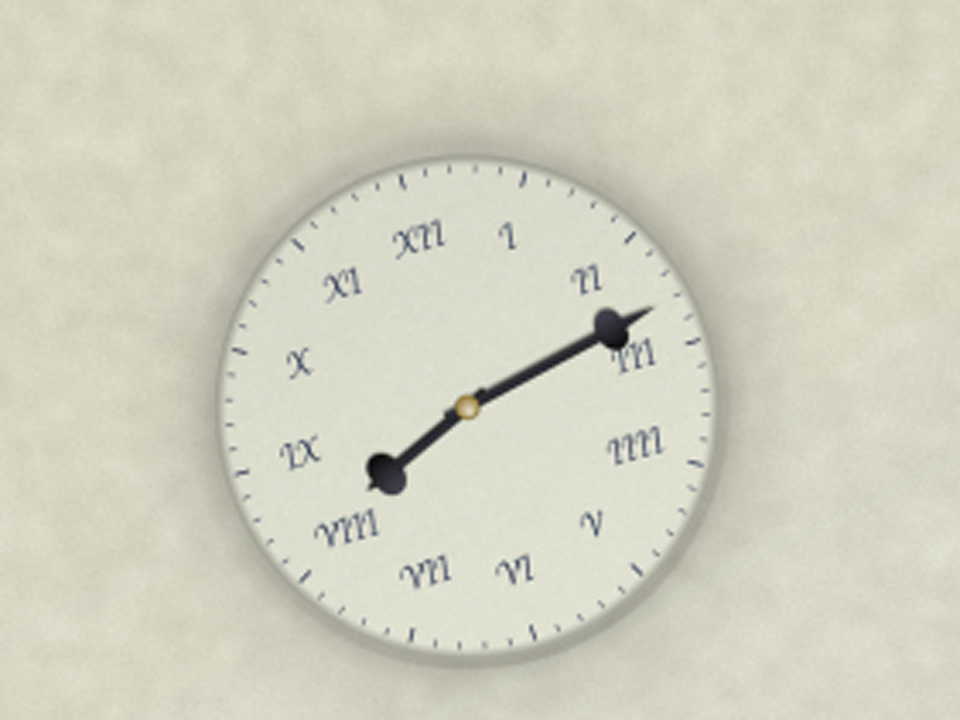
8:13
